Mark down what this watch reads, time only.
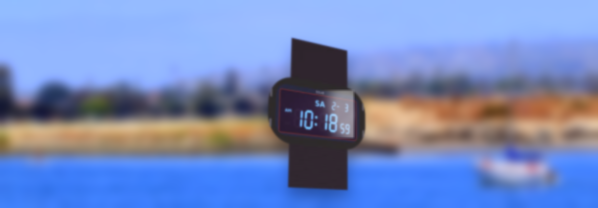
10:18
